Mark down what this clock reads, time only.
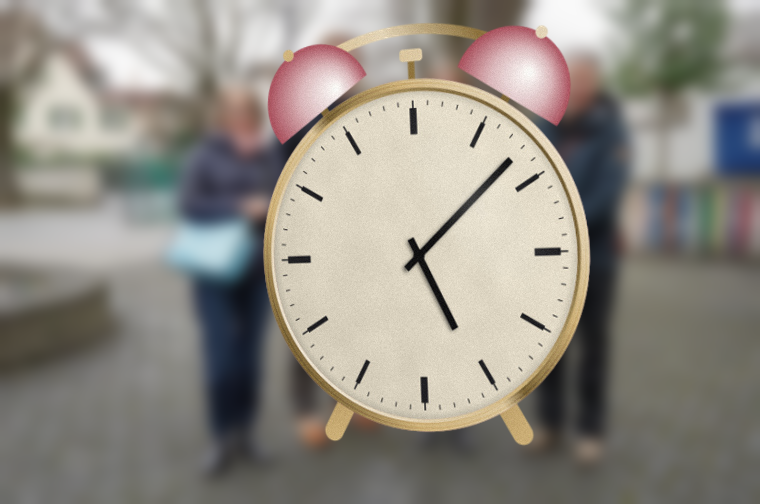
5:08
